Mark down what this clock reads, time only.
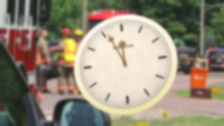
11:56
